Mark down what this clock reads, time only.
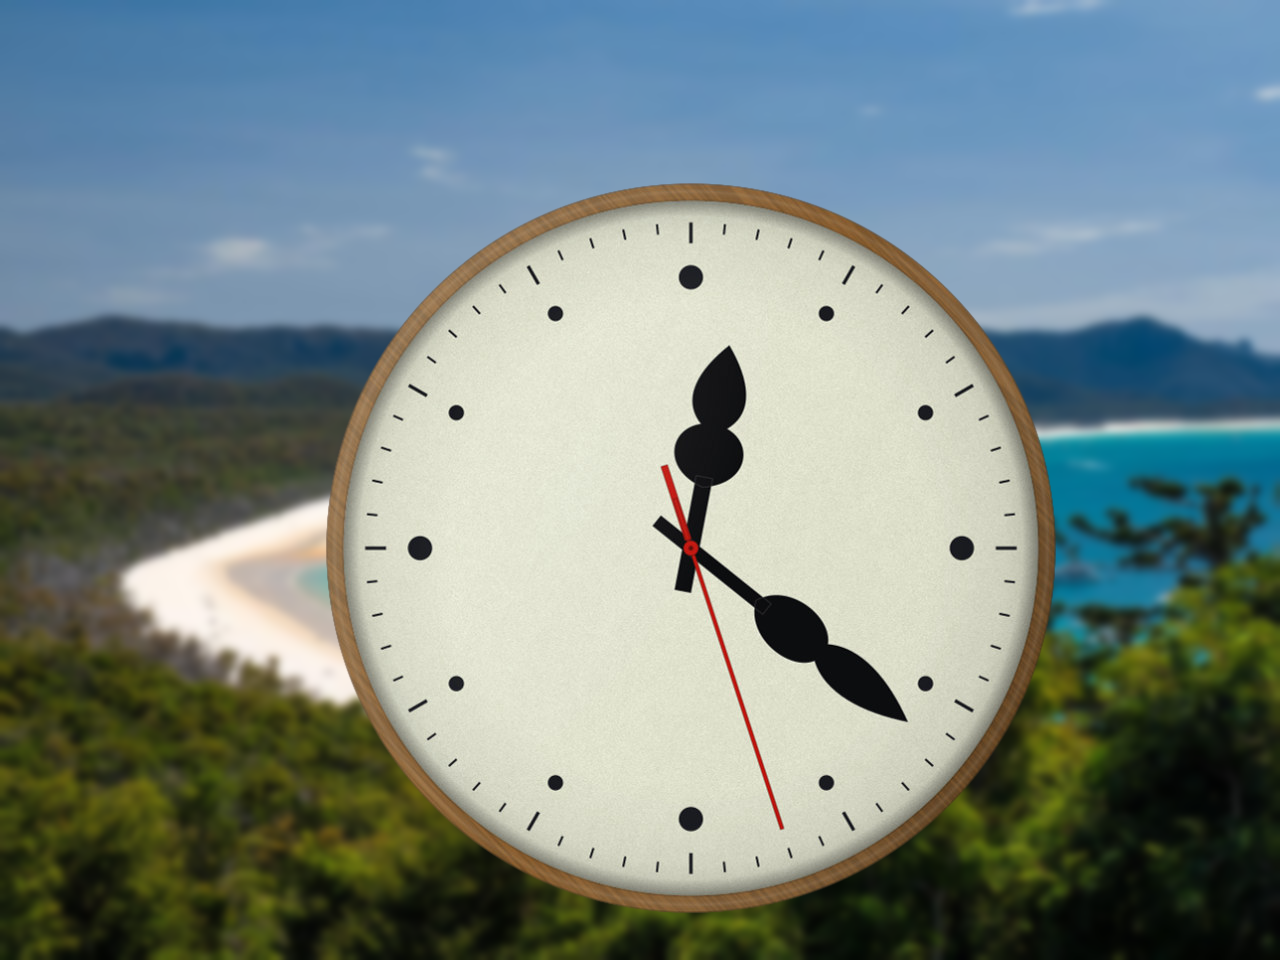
12:21:27
